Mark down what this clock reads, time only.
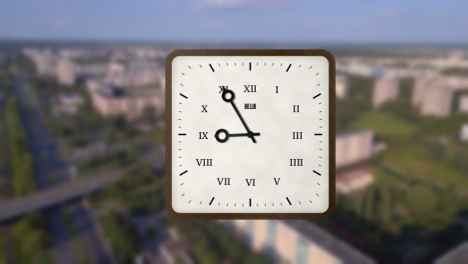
8:55
